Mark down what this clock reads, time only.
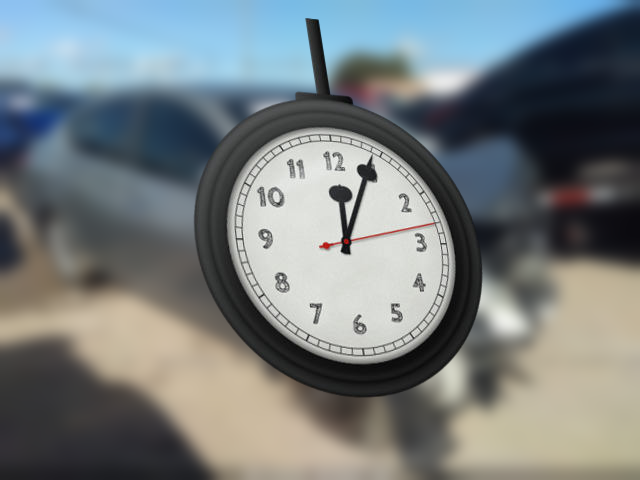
12:04:13
